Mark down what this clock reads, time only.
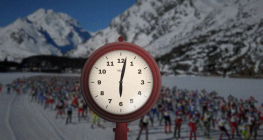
6:02
